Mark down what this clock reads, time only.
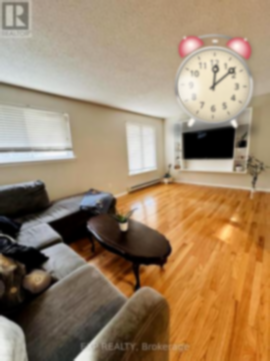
12:08
